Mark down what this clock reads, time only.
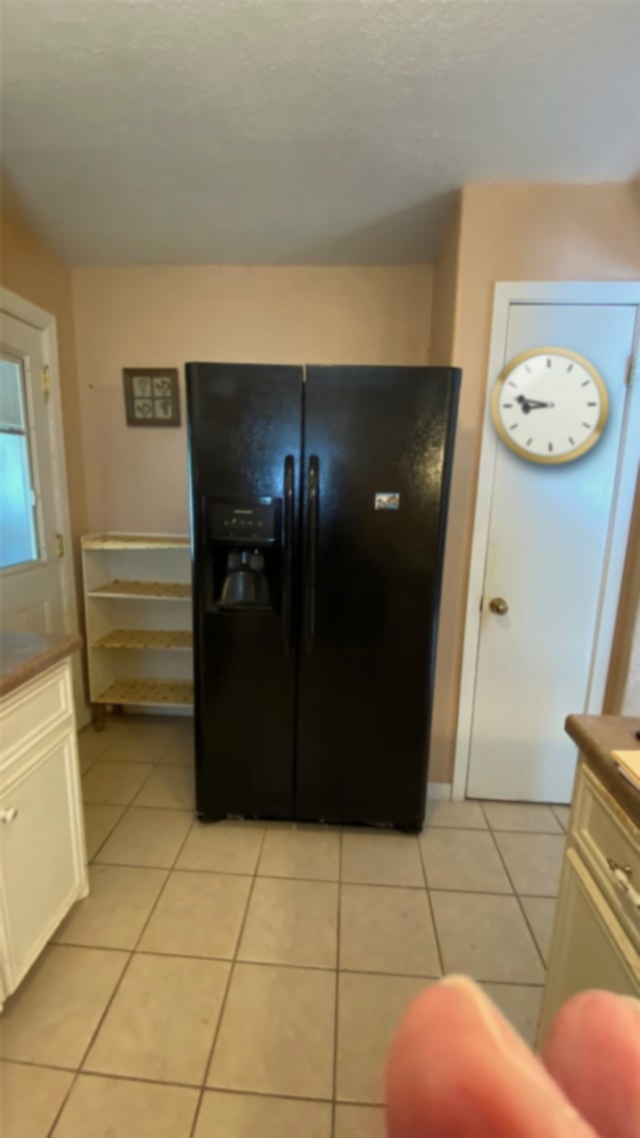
8:47
